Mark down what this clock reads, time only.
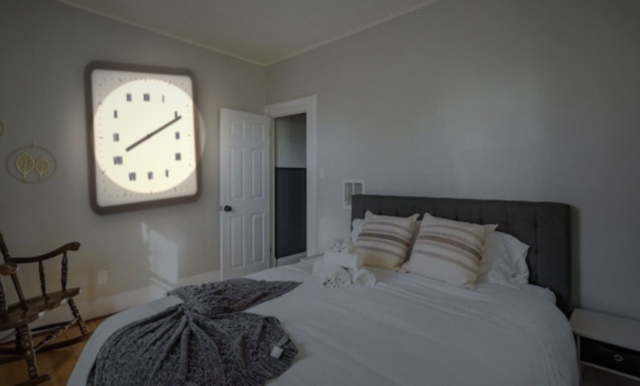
8:11
